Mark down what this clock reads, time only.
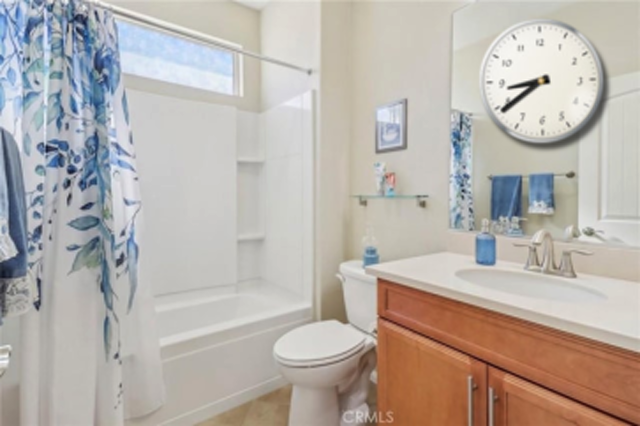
8:39
